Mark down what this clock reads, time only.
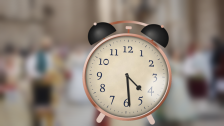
4:29
